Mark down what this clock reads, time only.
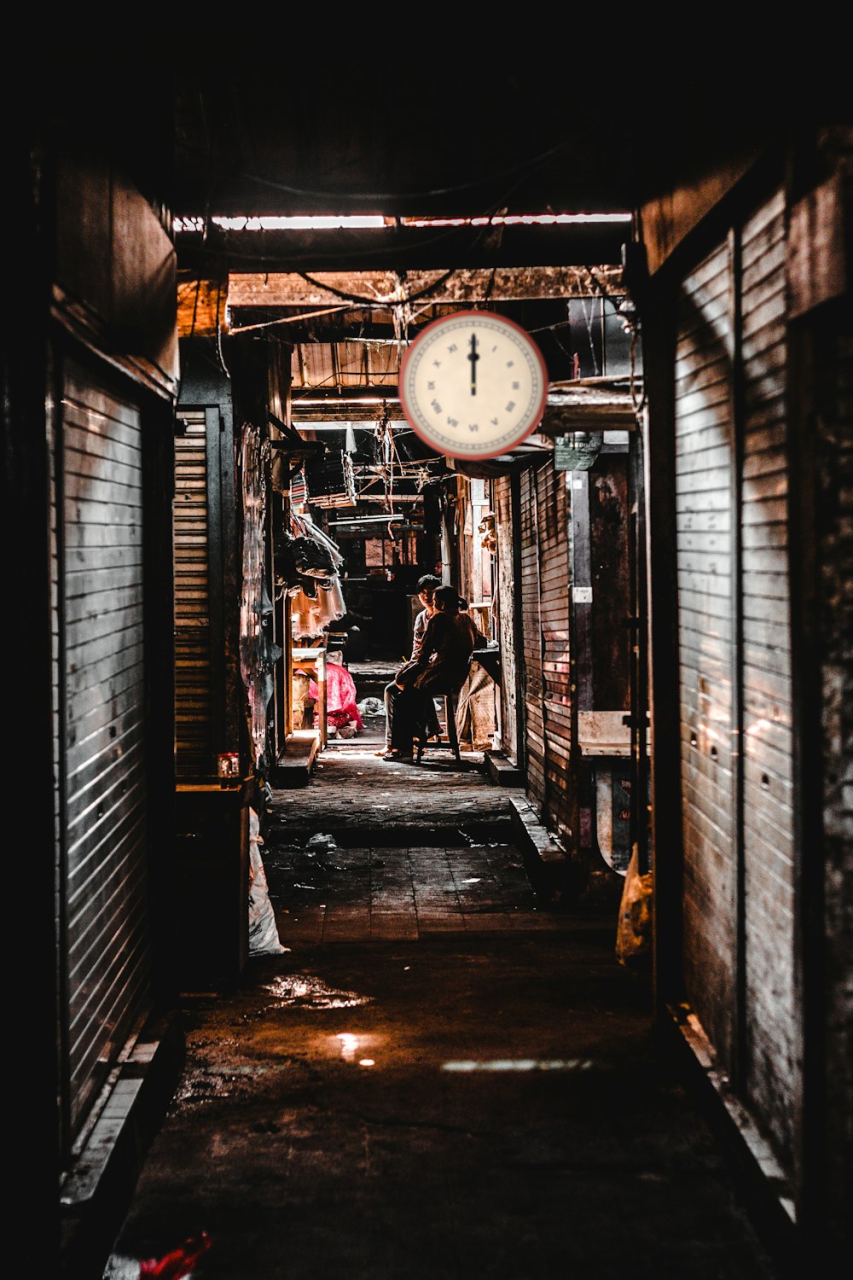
12:00
